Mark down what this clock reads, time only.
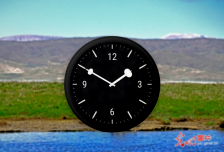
1:50
